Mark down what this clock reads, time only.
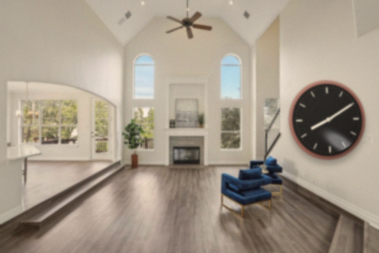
8:10
